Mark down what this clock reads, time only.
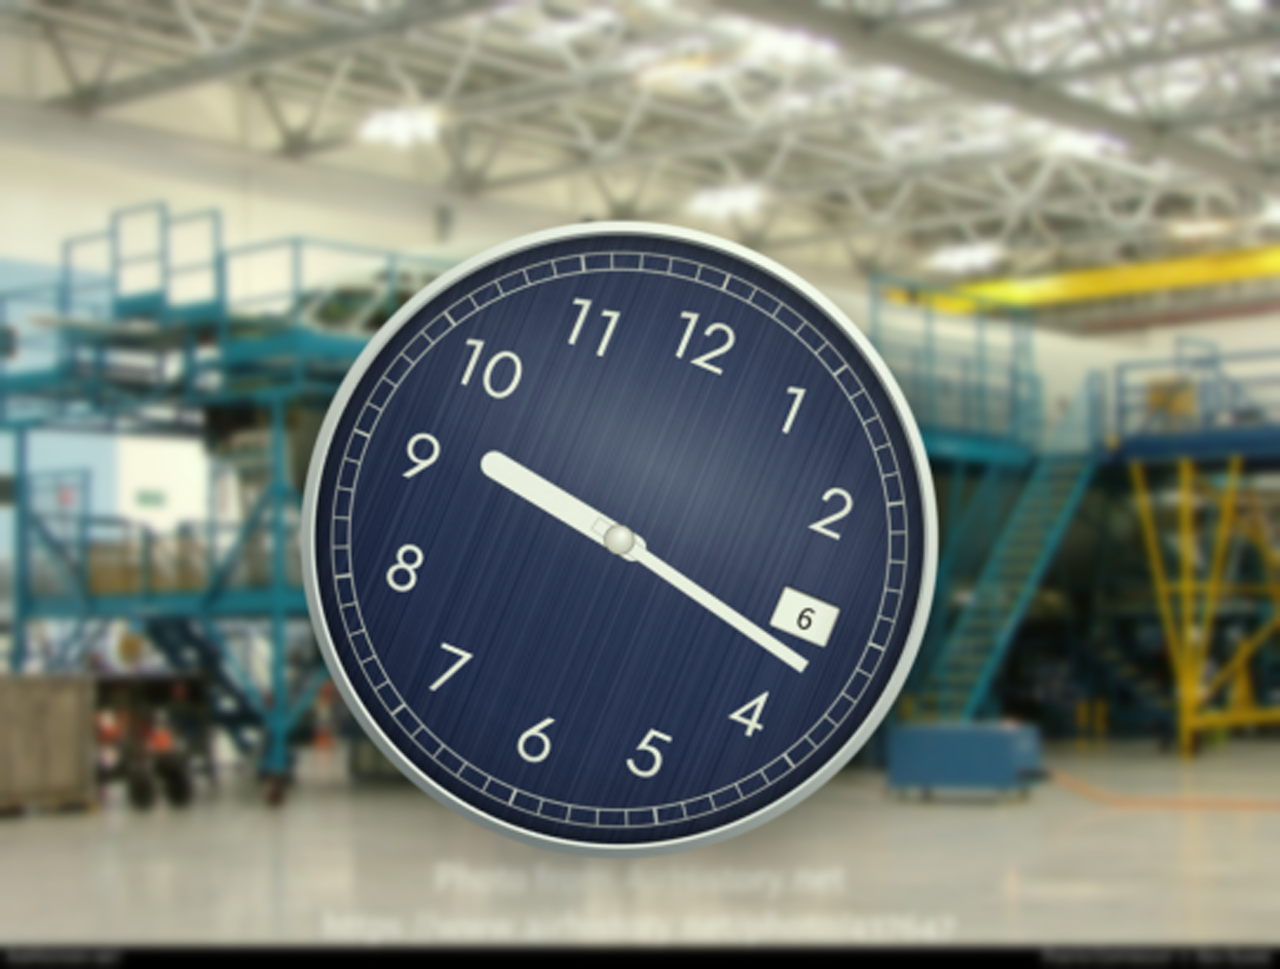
9:17
